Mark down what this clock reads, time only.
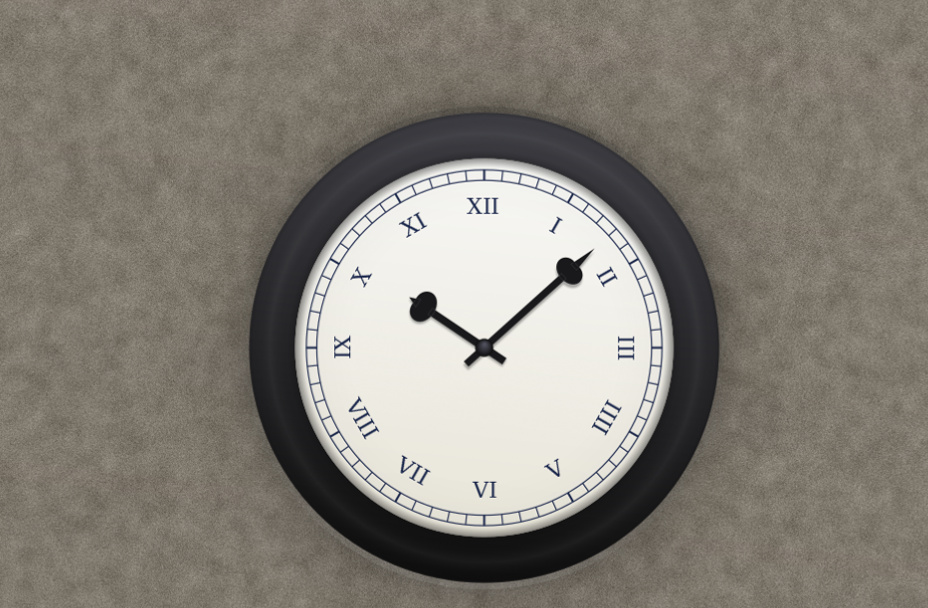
10:08
